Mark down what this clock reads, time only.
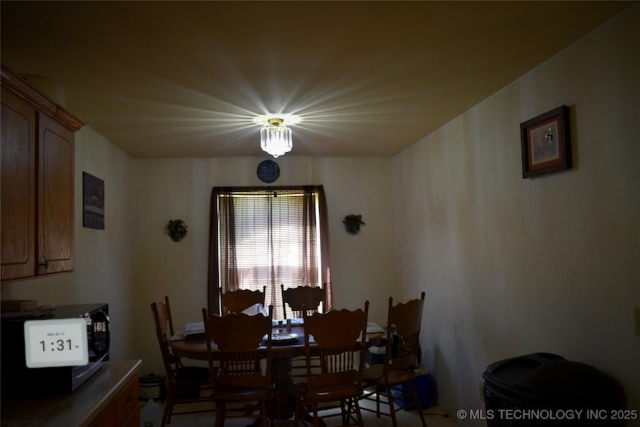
1:31
